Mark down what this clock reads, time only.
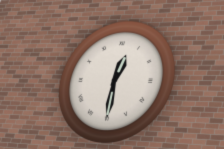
12:30
